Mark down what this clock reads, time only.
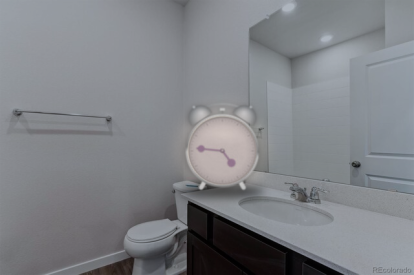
4:46
